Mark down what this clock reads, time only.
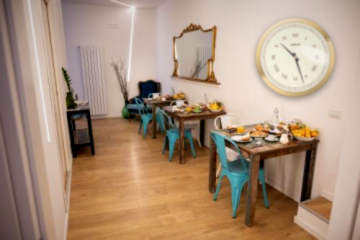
10:27
